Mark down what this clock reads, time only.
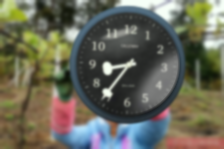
8:36
